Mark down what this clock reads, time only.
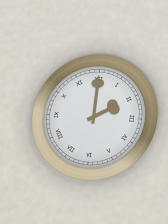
2:00
